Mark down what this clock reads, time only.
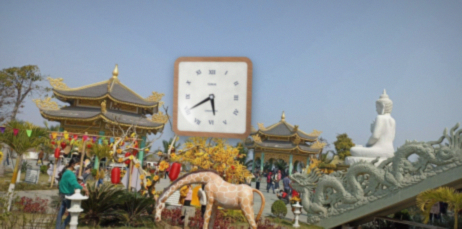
5:40
